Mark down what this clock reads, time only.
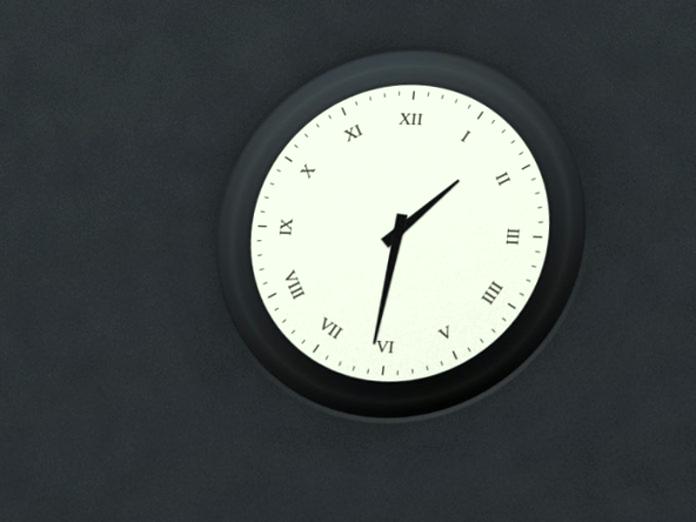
1:31
